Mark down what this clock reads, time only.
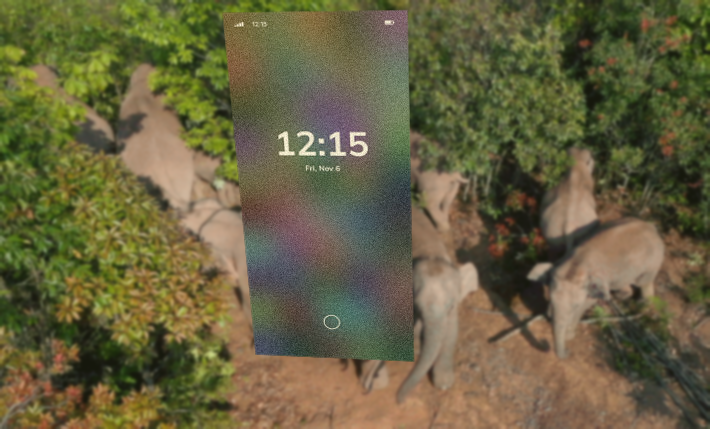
12:15
